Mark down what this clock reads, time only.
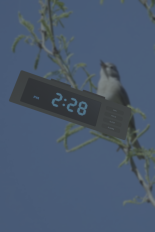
2:28
